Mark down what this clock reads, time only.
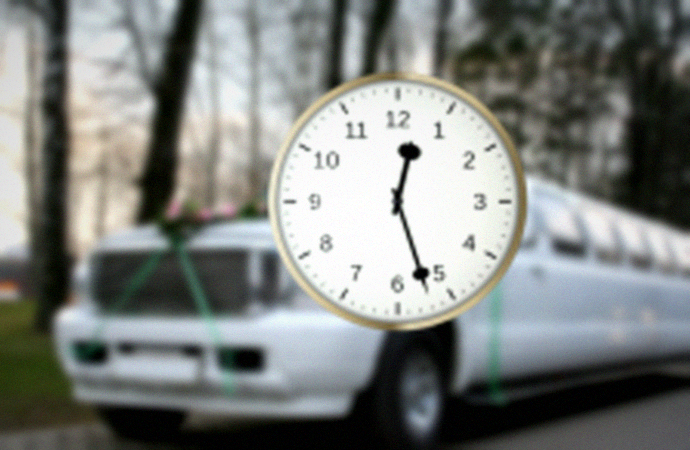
12:27
